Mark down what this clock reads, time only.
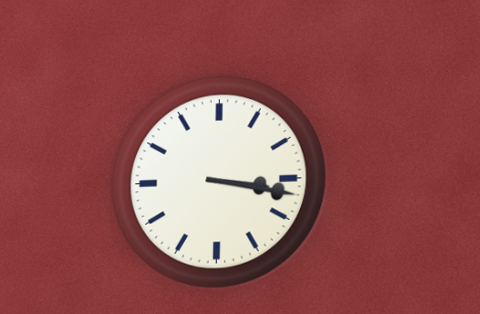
3:17
